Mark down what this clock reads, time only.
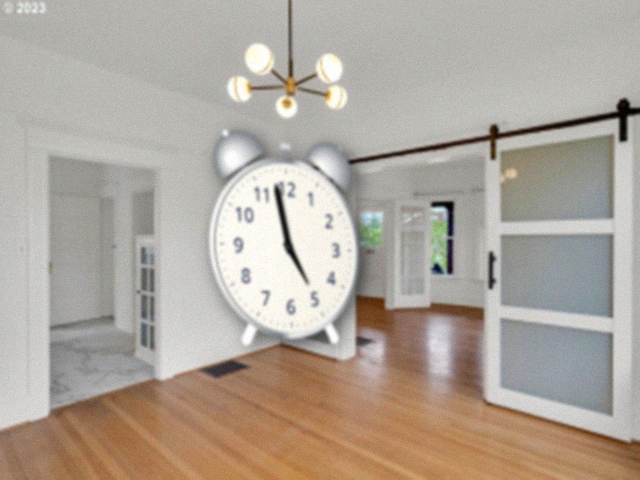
4:58
